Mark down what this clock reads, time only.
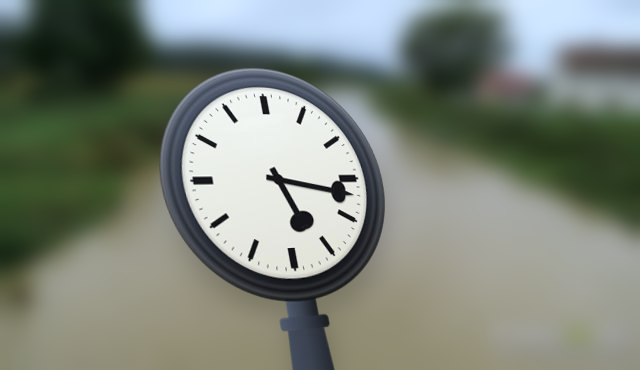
5:17
